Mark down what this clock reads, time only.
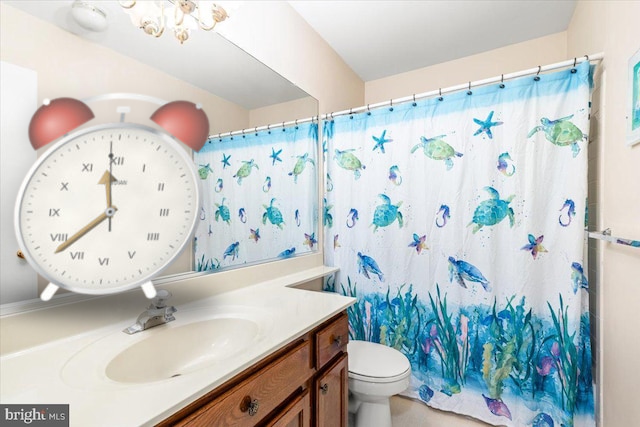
11:37:59
